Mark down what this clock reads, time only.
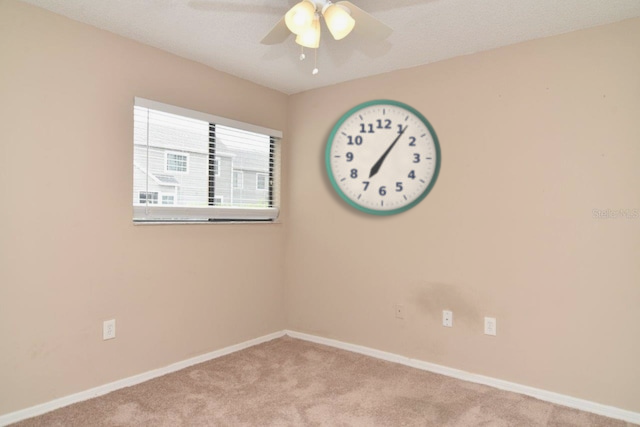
7:06
